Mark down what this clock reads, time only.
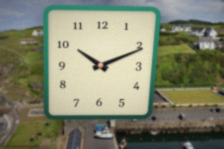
10:11
